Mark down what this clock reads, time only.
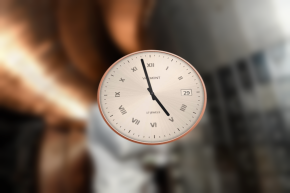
4:58
